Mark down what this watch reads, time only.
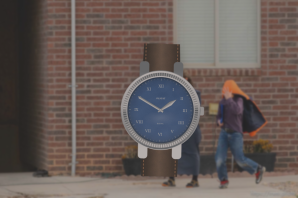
1:50
